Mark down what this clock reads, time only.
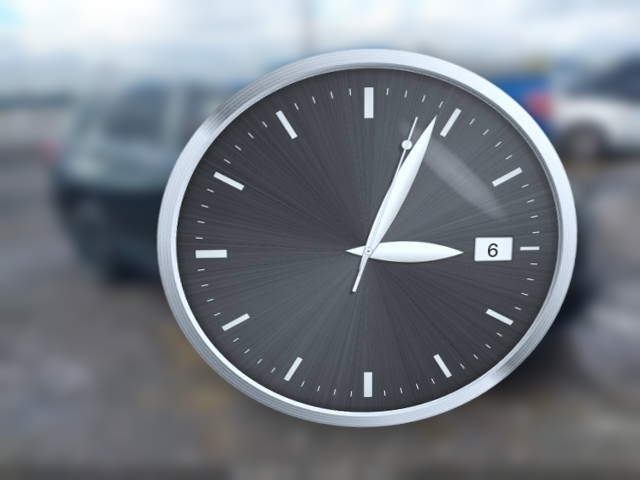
3:04:03
